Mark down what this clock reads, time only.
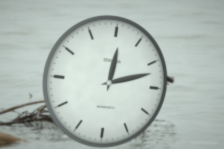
12:12
